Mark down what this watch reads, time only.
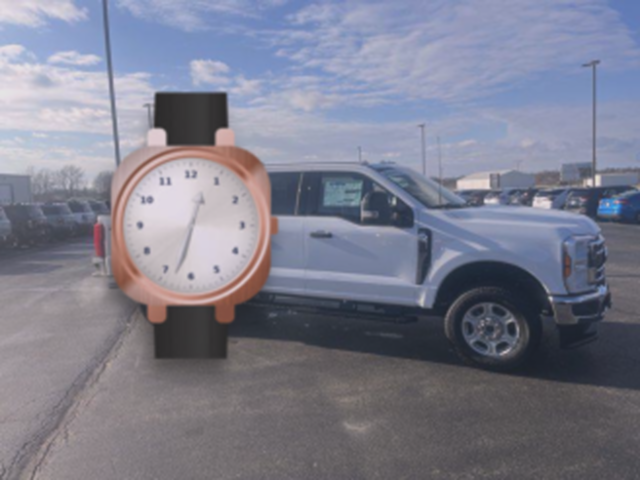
12:33
